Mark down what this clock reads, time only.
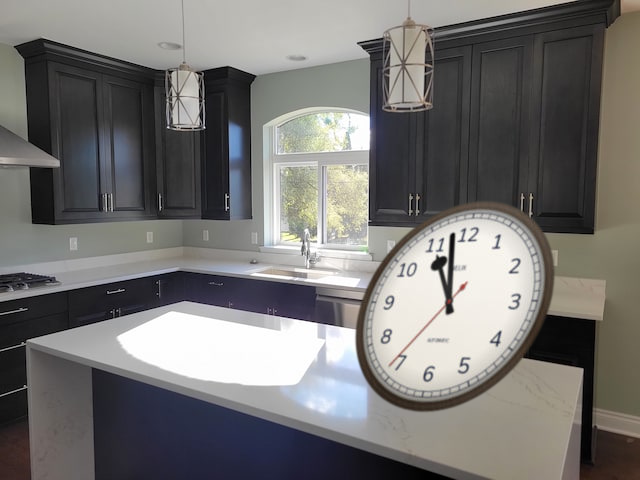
10:57:36
